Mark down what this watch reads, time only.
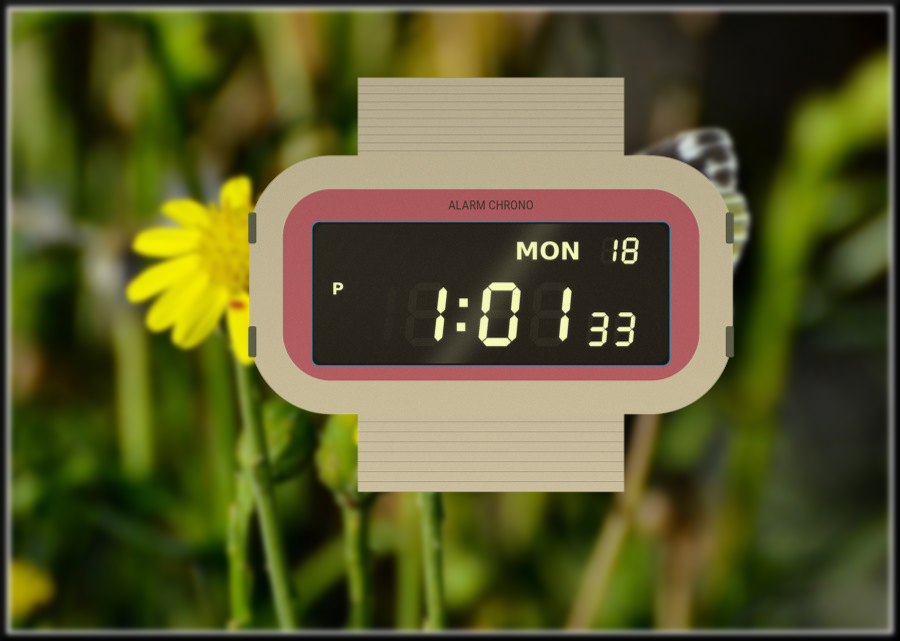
1:01:33
